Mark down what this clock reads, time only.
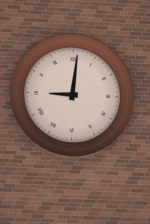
9:01
